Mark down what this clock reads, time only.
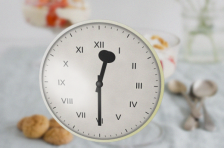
12:30
